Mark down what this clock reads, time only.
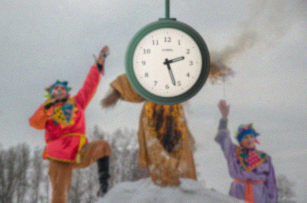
2:27
